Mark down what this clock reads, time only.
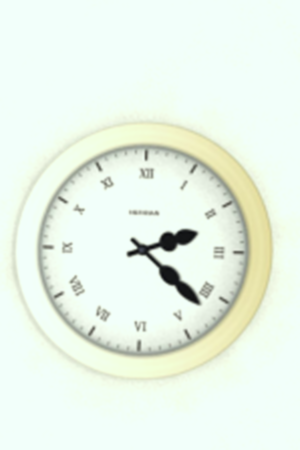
2:22
